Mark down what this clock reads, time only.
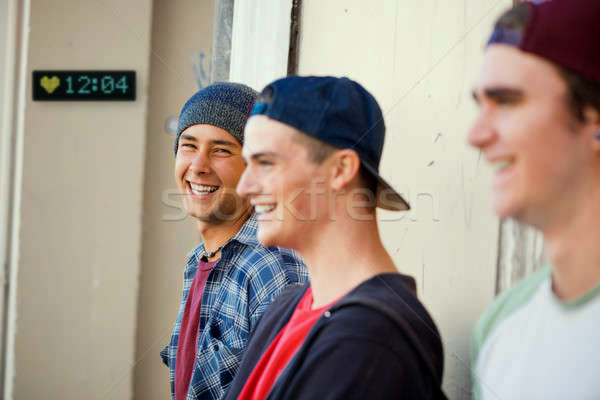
12:04
